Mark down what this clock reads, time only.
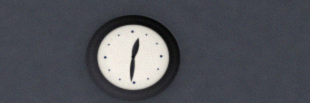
12:31
